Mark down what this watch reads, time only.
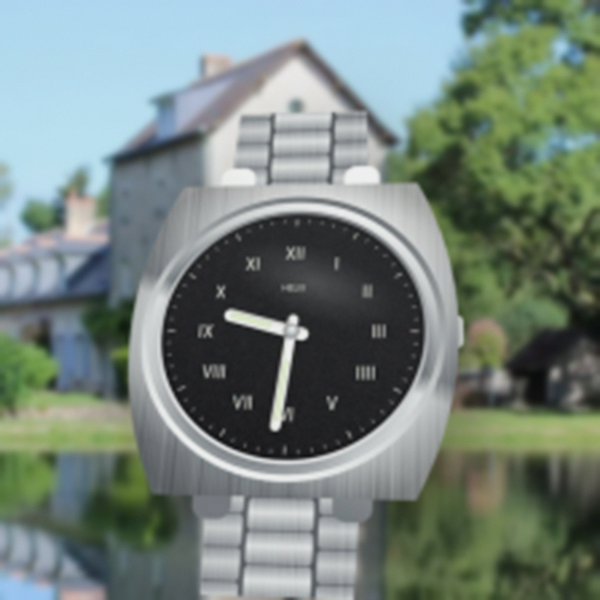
9:31
